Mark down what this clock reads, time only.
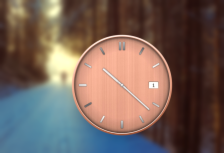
10:22
